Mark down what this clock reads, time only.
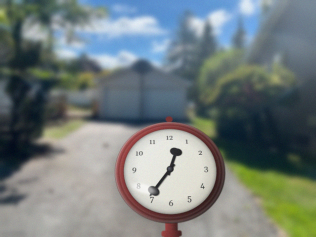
12:36
